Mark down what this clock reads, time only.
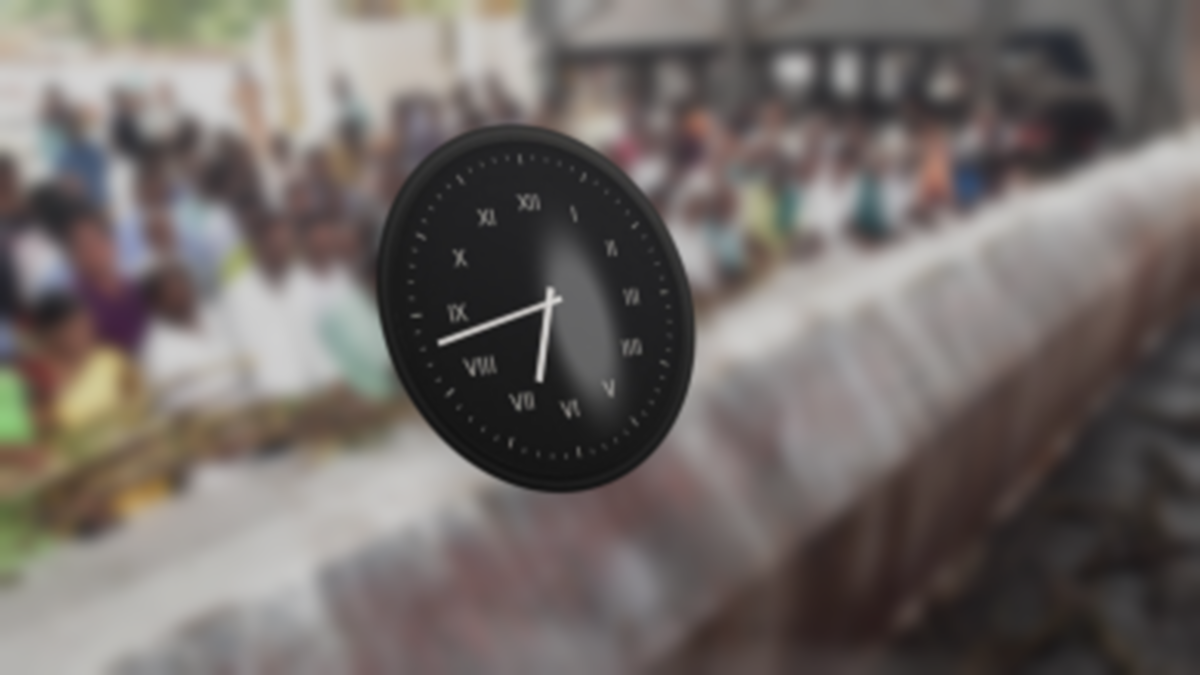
6:43
